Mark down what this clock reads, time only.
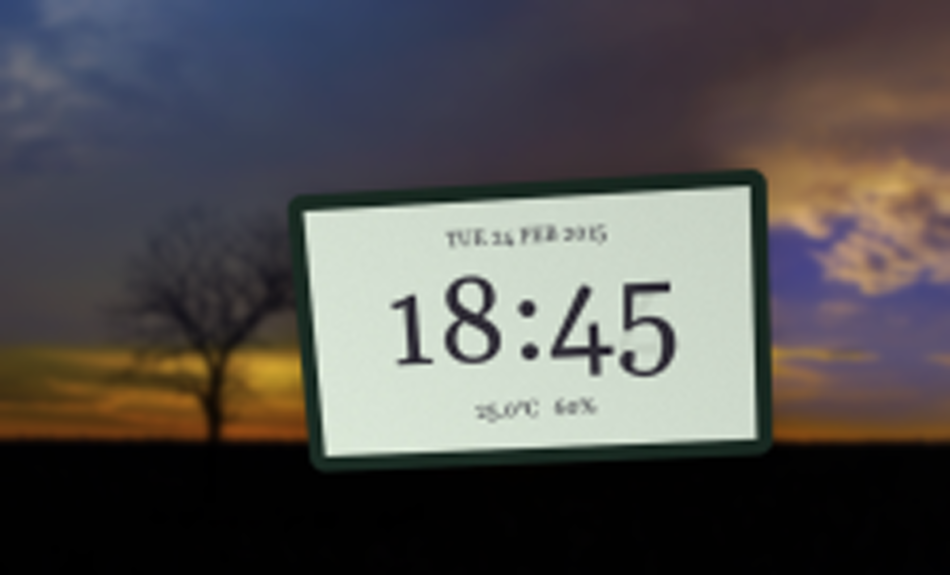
18:45
